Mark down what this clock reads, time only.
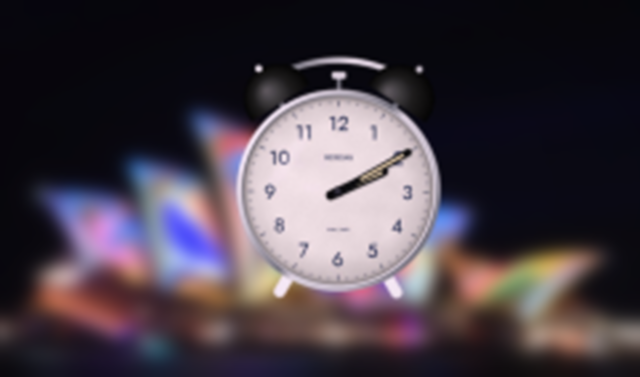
2:10
